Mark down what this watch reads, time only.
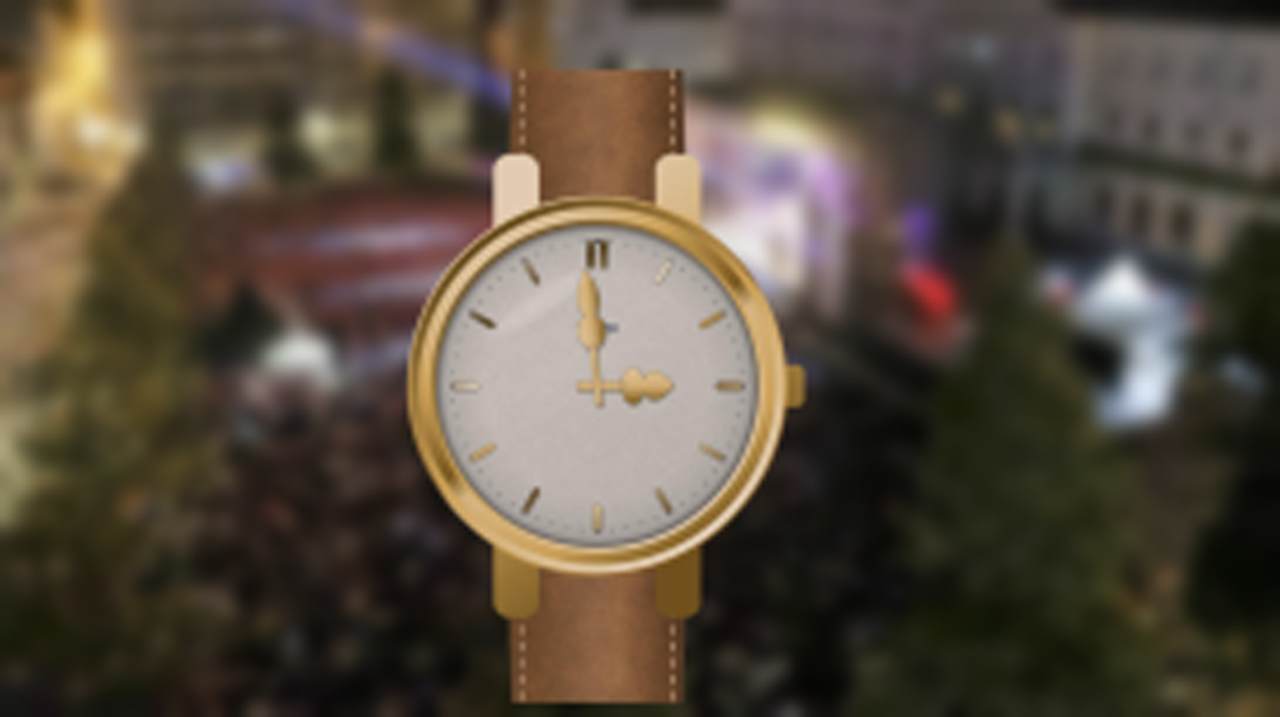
2:59
